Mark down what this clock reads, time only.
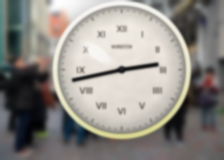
2:43
